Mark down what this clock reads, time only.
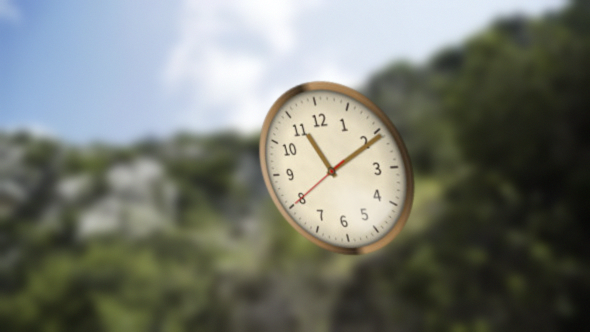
11:10:40
